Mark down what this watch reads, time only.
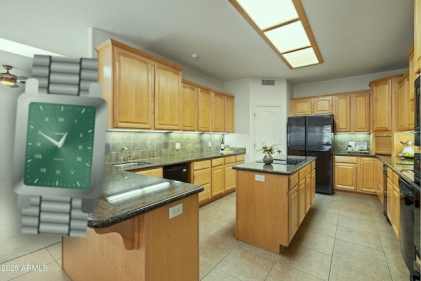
12:50
